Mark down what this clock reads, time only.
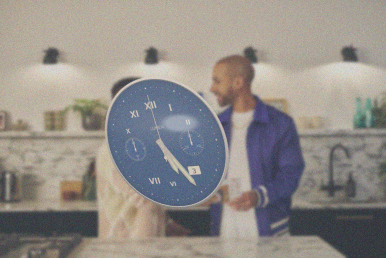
5:25
